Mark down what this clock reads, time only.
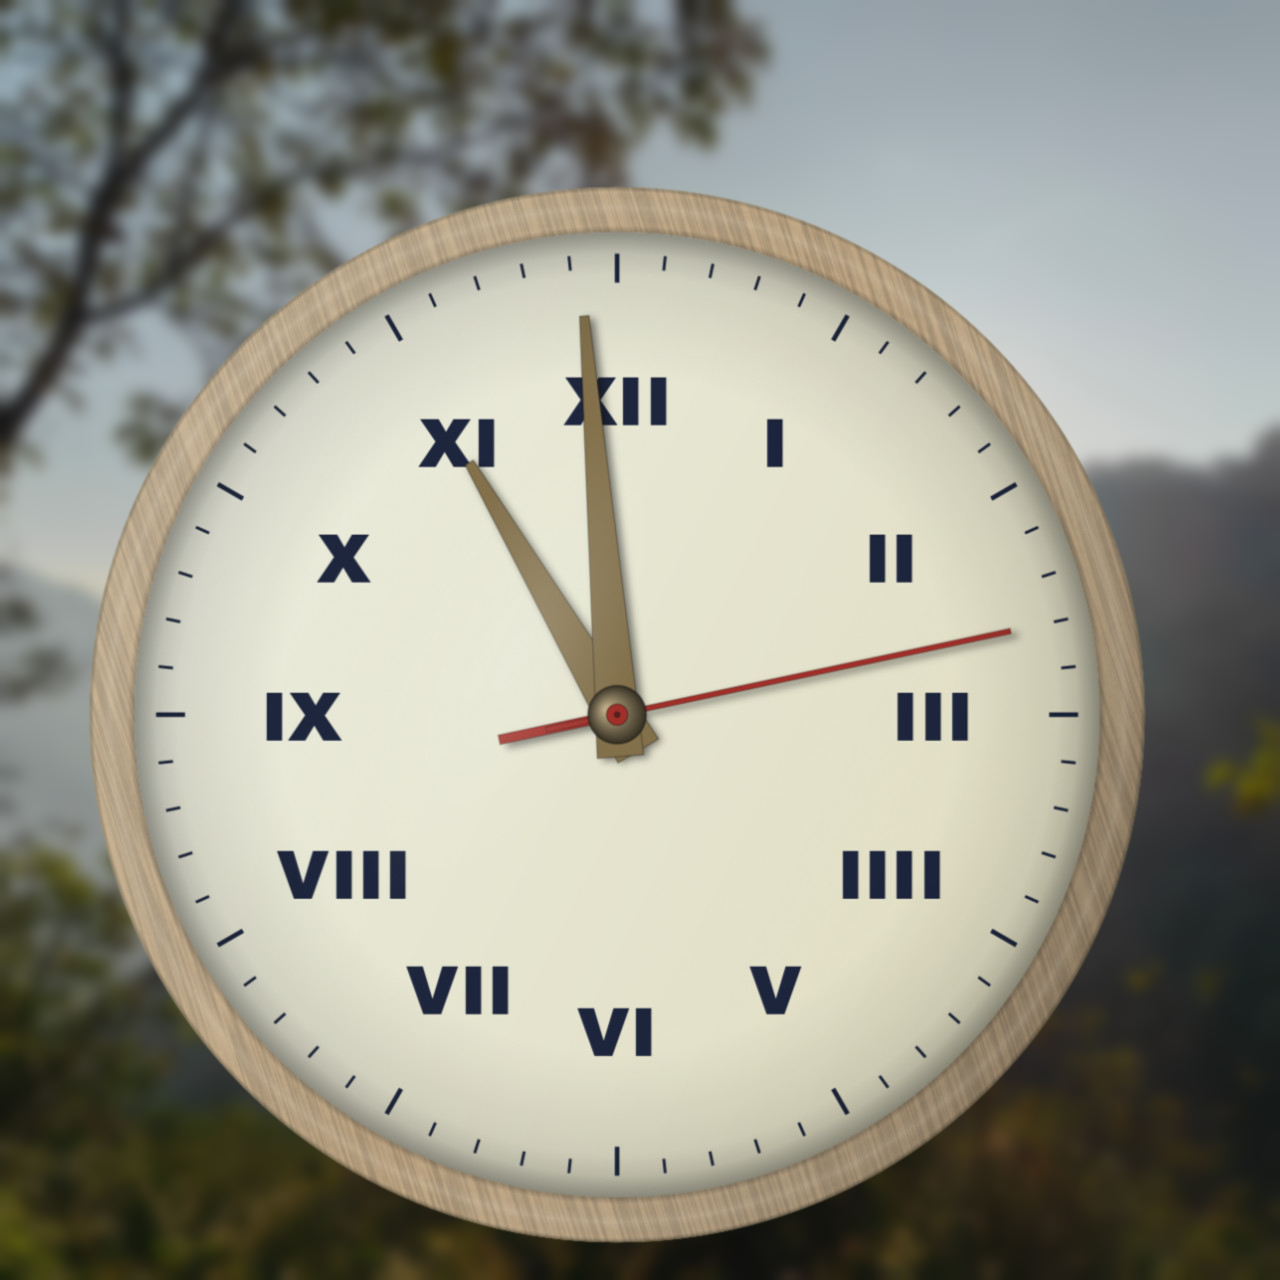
10:59:13
